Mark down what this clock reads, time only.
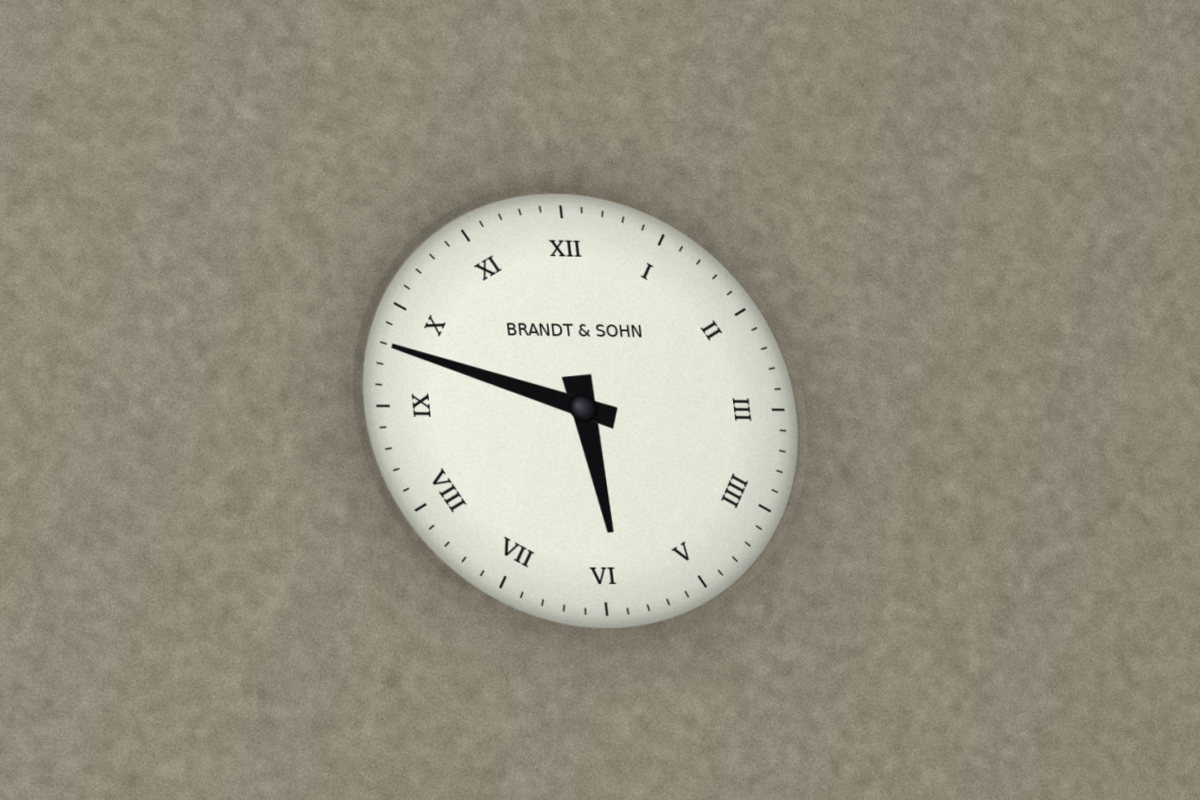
5:48
